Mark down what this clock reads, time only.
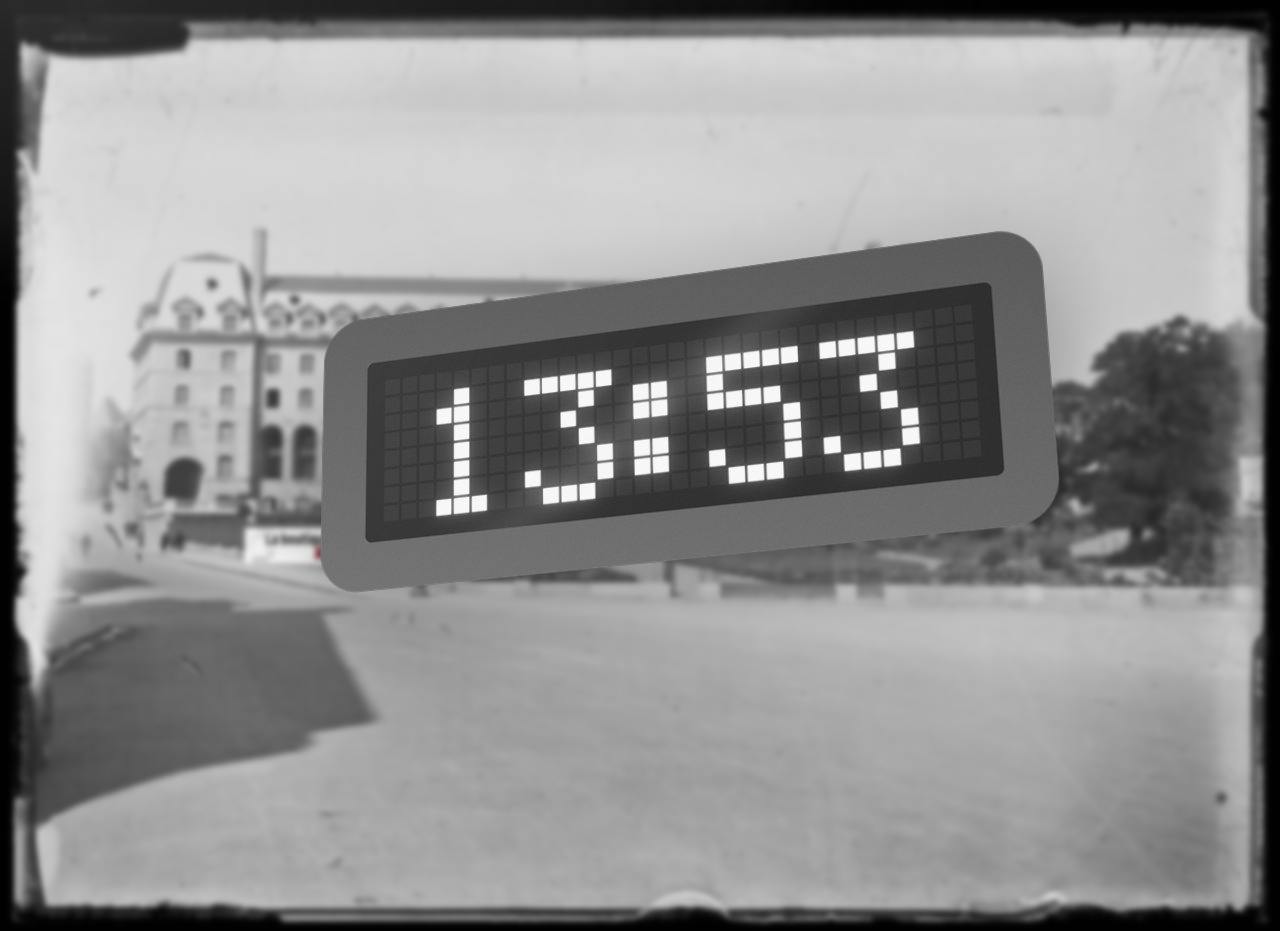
13:53
